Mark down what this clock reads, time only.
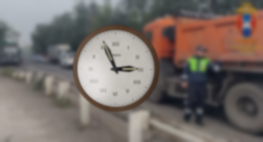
2:56
